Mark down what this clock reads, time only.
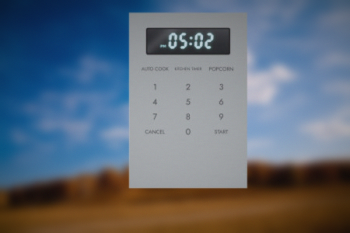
5:02
